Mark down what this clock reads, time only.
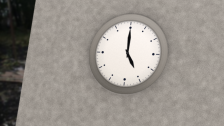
5:00
